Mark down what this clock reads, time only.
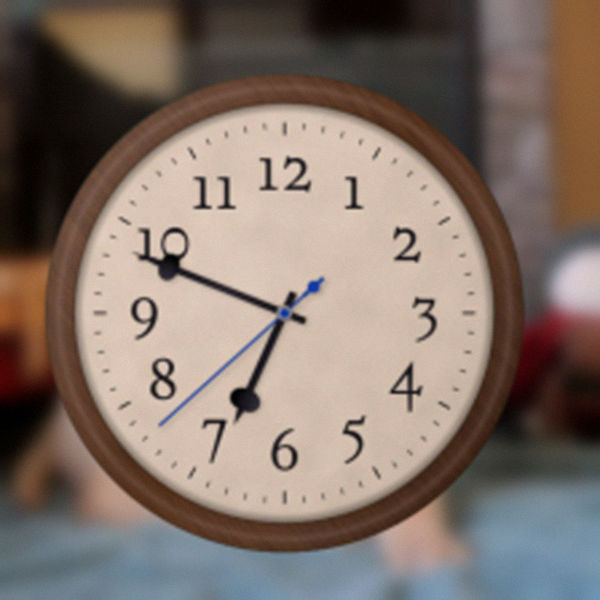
6:48:38
